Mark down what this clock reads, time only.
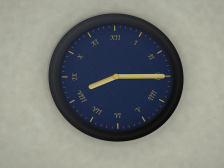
8:15
